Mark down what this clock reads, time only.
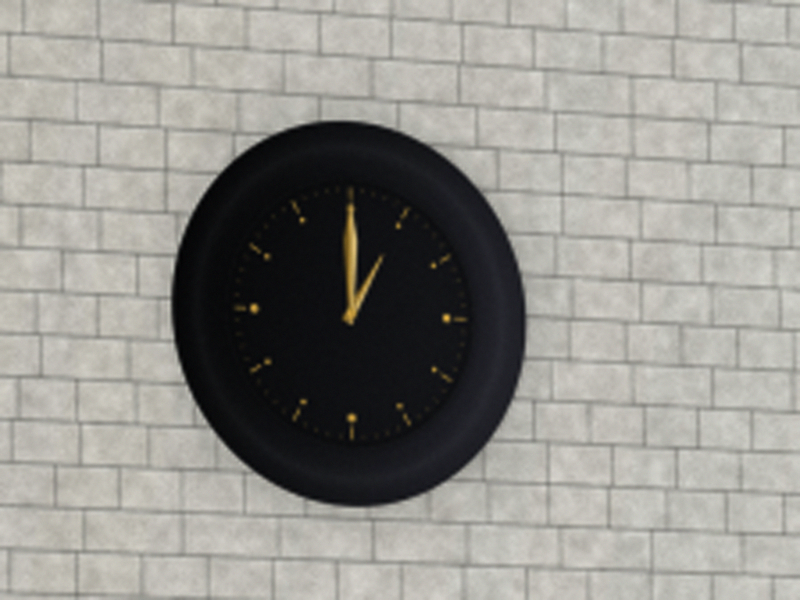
1:00
